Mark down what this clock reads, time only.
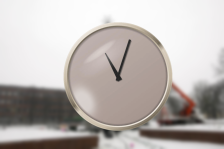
11:03
